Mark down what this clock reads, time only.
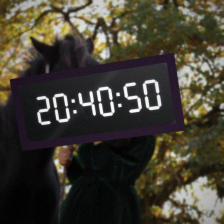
20:40:50
